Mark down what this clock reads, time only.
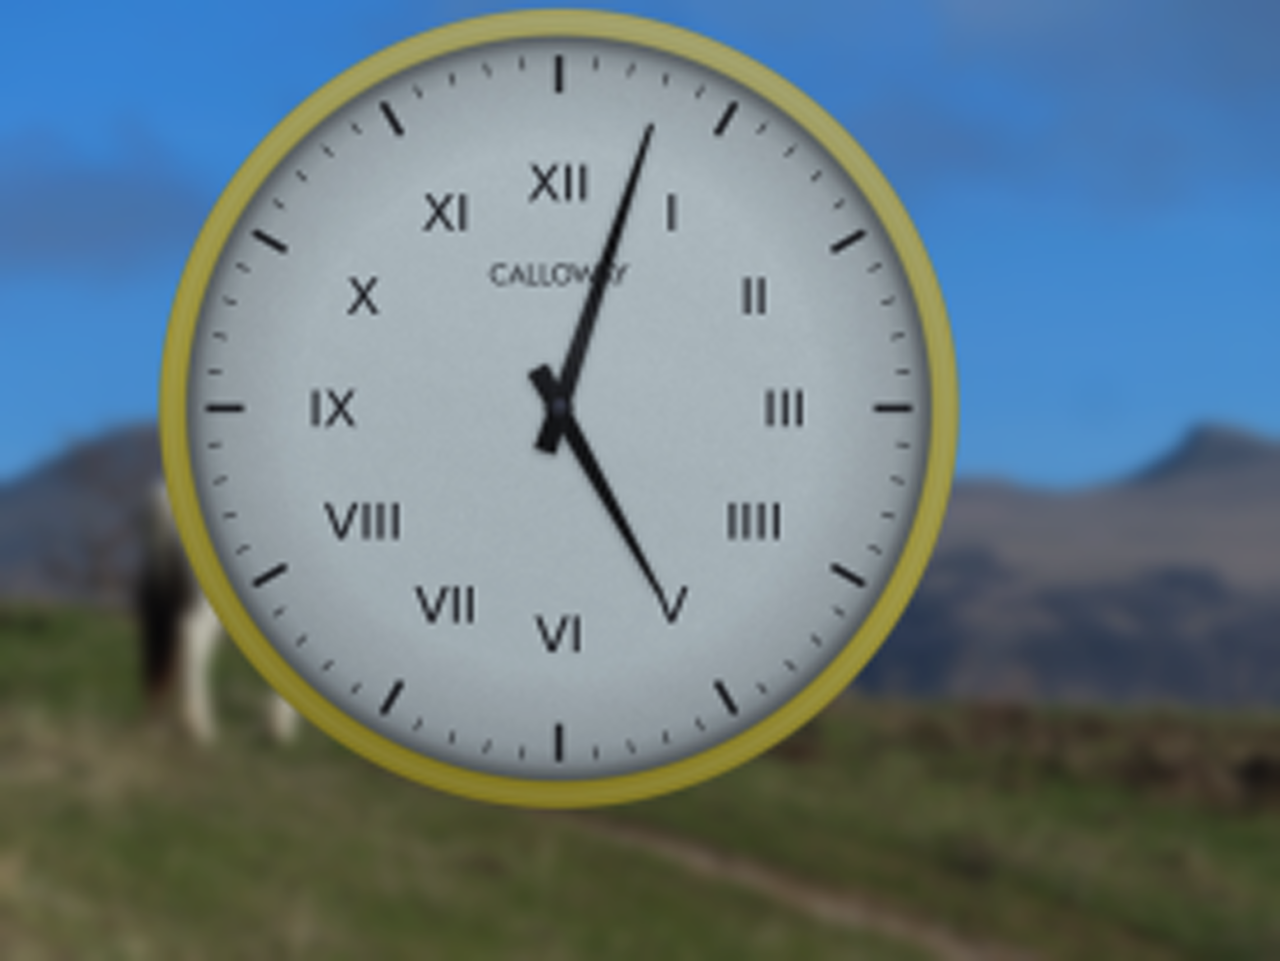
5:03
